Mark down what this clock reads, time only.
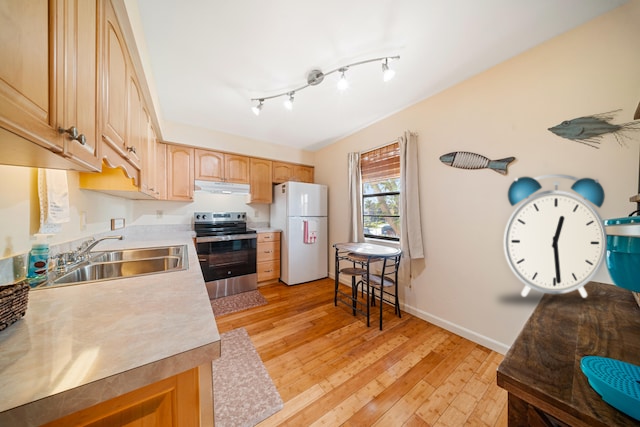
12:29
